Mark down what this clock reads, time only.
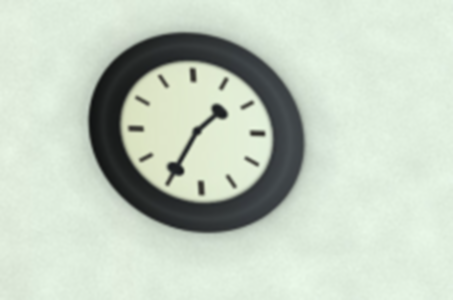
1:35
